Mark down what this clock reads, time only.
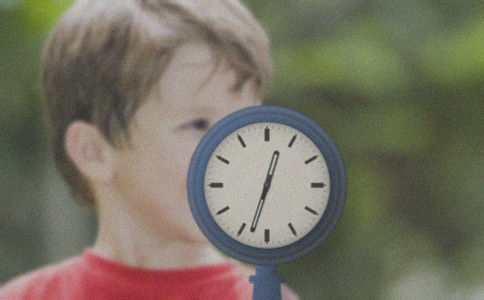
12:33
